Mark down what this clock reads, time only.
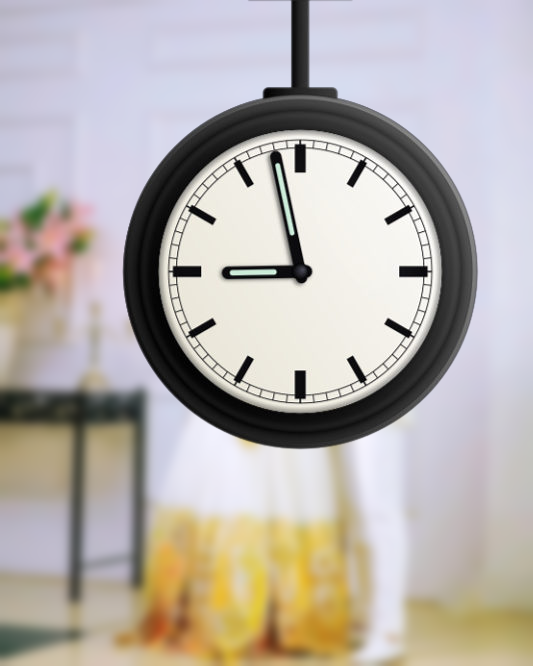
8:58
